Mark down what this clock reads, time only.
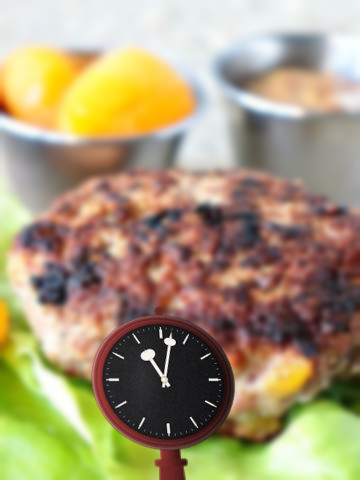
11:02
